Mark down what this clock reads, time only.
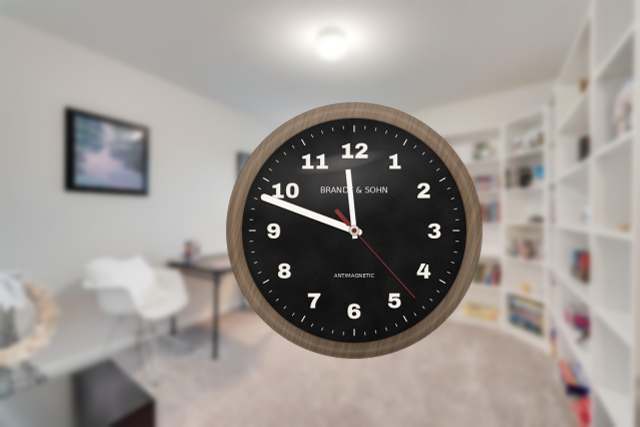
11:48:23
